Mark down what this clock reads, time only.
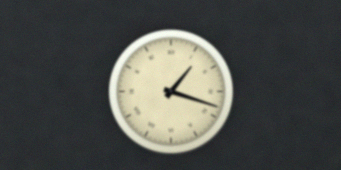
1:18
